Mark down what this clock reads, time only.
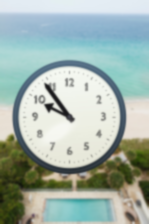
9:54
